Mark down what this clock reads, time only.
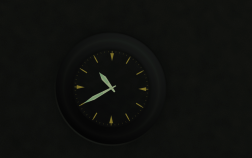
10:40
